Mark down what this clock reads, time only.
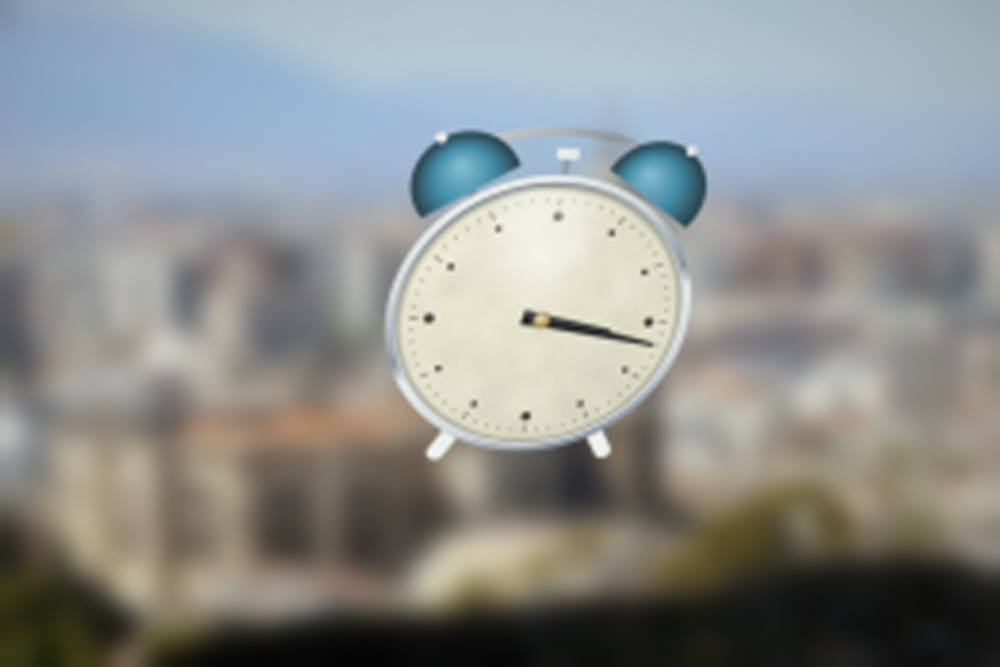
3:17
